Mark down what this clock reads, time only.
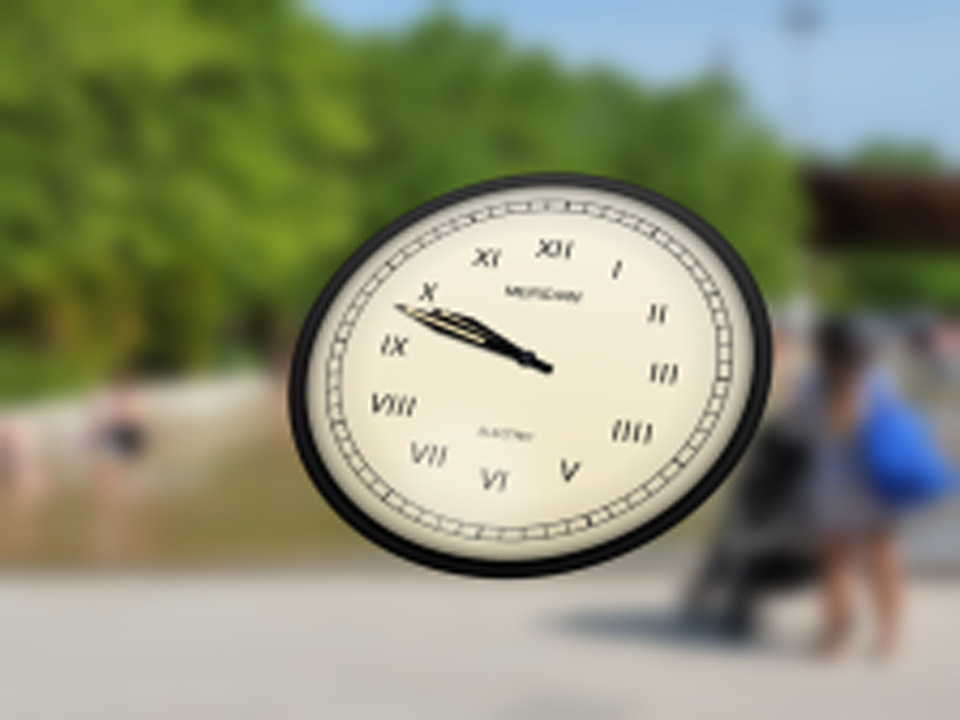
9:48
